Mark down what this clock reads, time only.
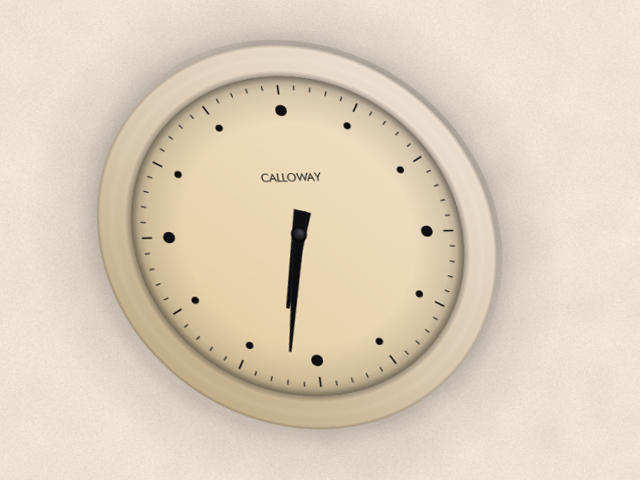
6:32
